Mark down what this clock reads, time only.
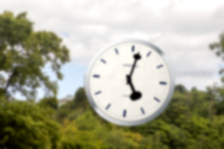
5:02
